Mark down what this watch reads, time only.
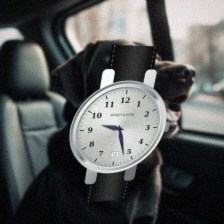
9:27
